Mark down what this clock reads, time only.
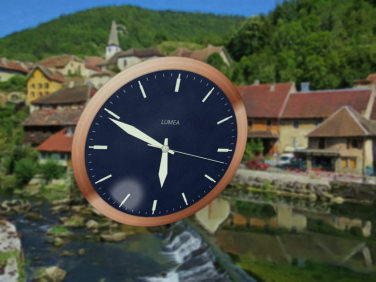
5:49:17
